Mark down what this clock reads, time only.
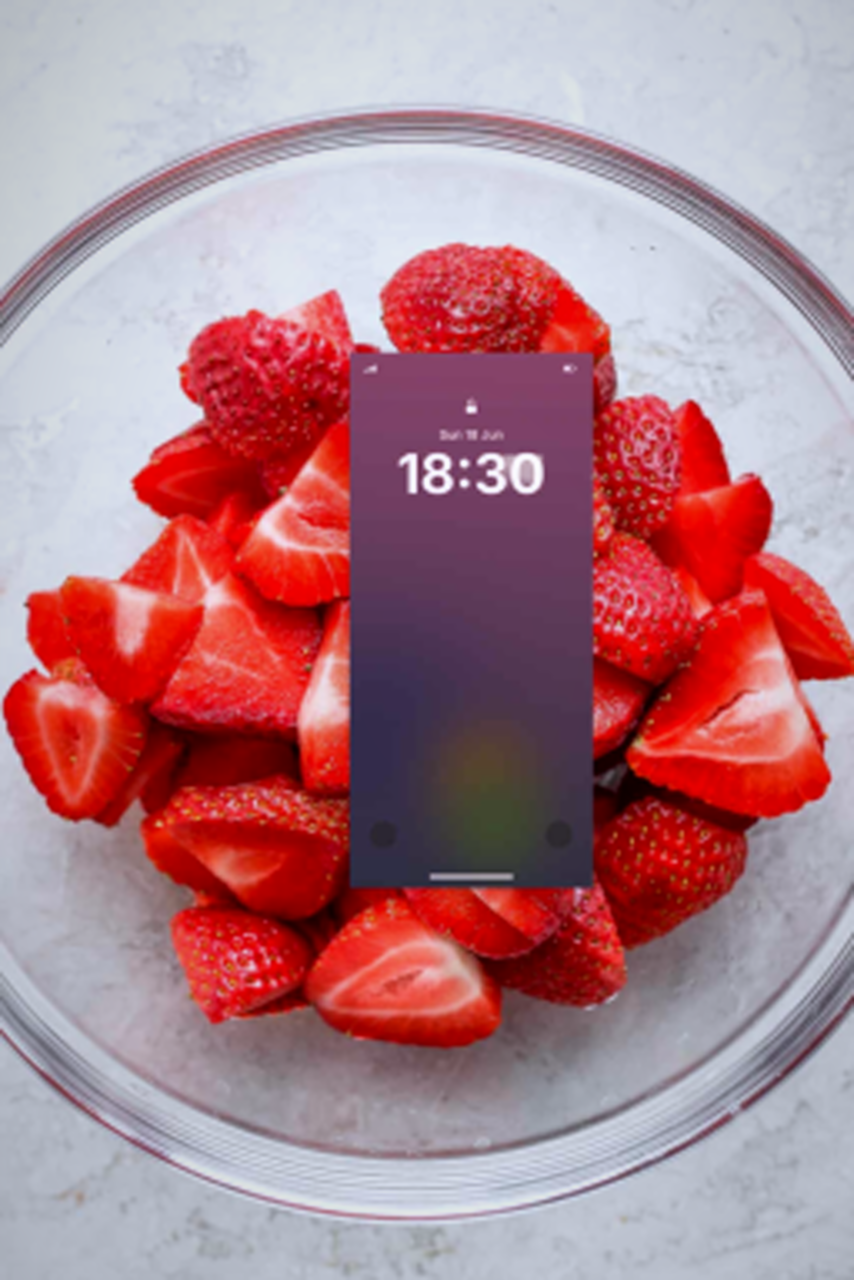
18:30
